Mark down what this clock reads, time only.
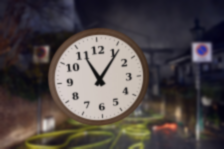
11:06
